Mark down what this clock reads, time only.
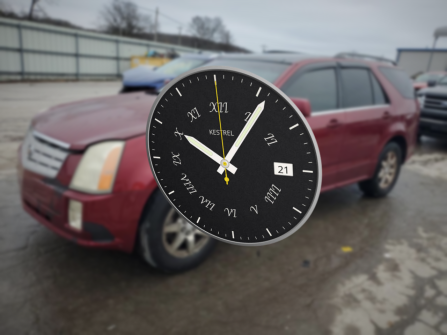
10:06:00
